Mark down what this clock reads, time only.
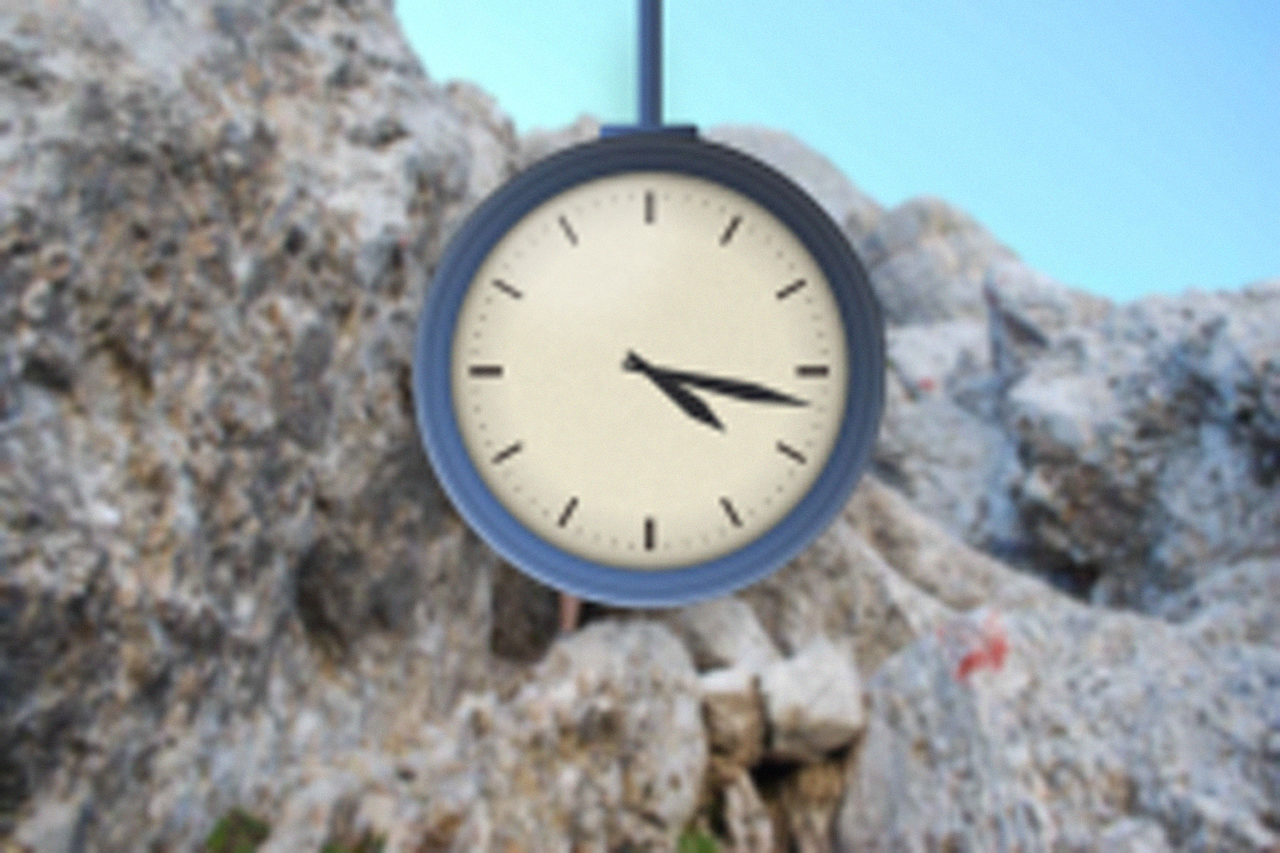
4:17
